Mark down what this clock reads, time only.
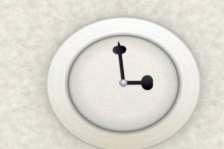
2:59
